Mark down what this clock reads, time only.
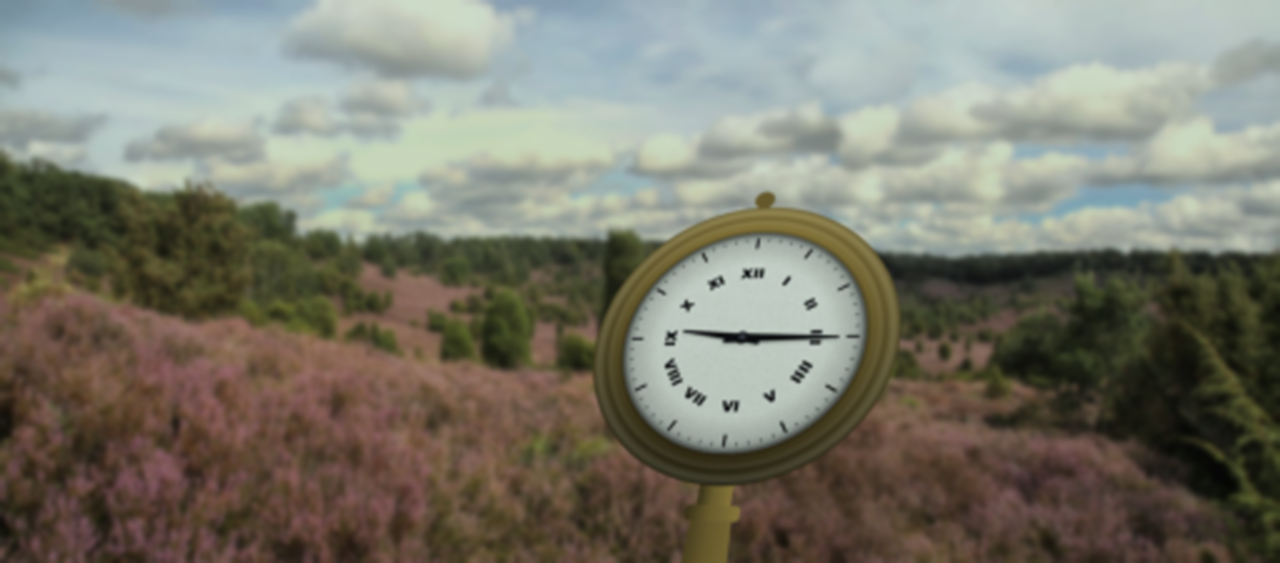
9:15
